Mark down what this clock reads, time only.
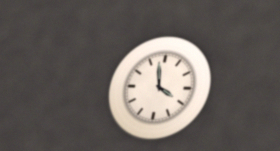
3:58
